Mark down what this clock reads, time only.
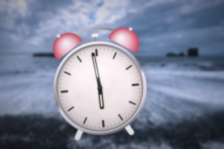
5:59
